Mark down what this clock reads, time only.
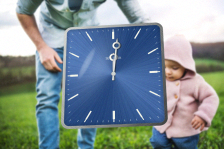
12:01
